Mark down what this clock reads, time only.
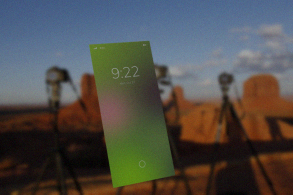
9:22
